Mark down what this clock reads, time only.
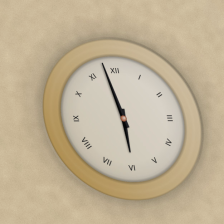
5:58
